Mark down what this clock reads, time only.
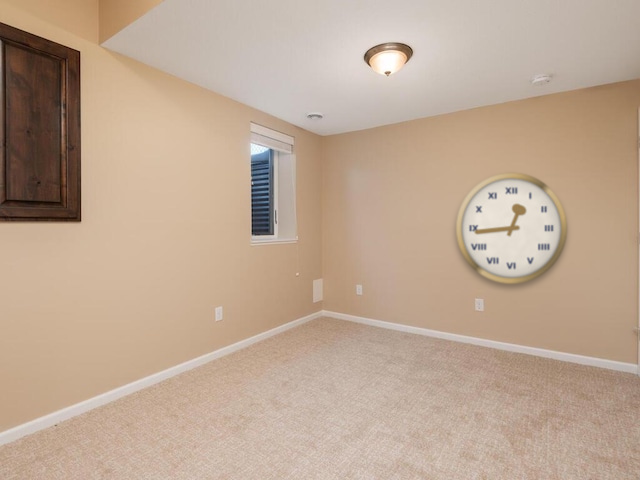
12:44
